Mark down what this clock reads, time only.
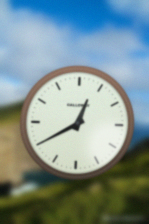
12:40
